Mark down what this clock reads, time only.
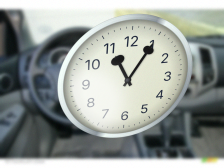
11:05
